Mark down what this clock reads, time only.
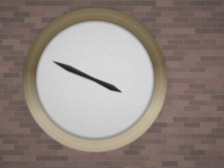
3:49
